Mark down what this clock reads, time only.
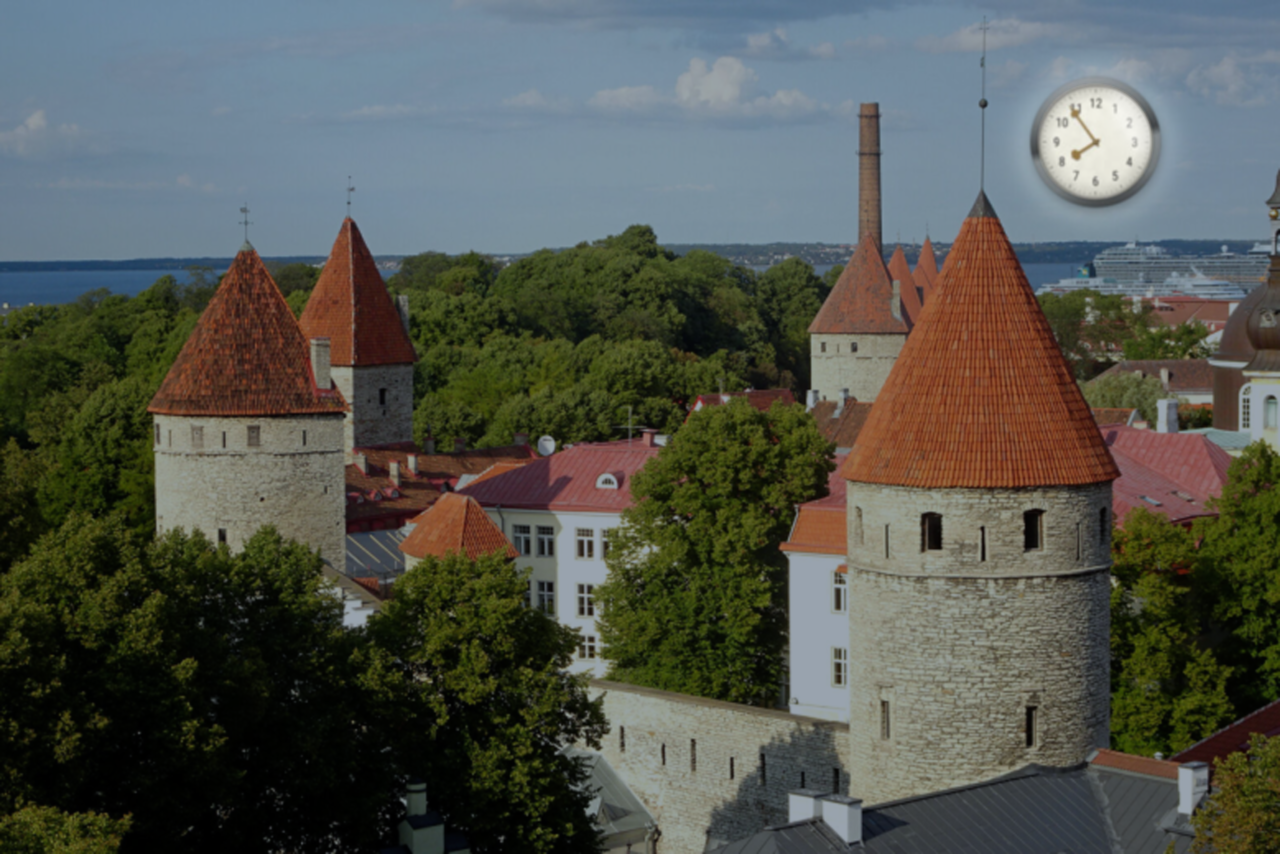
7:54
